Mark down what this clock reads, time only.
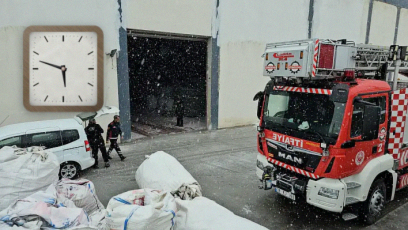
5:48
